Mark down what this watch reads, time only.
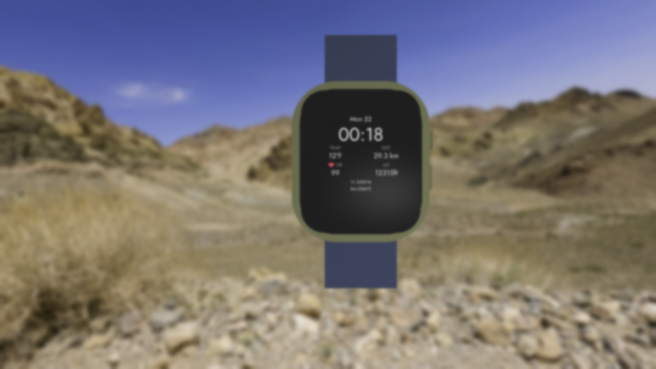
0:18
